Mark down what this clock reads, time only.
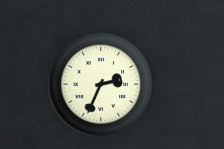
2:34
